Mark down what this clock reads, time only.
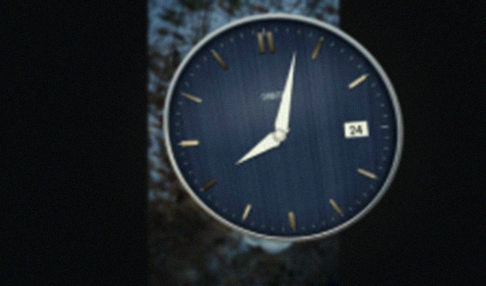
8:03
